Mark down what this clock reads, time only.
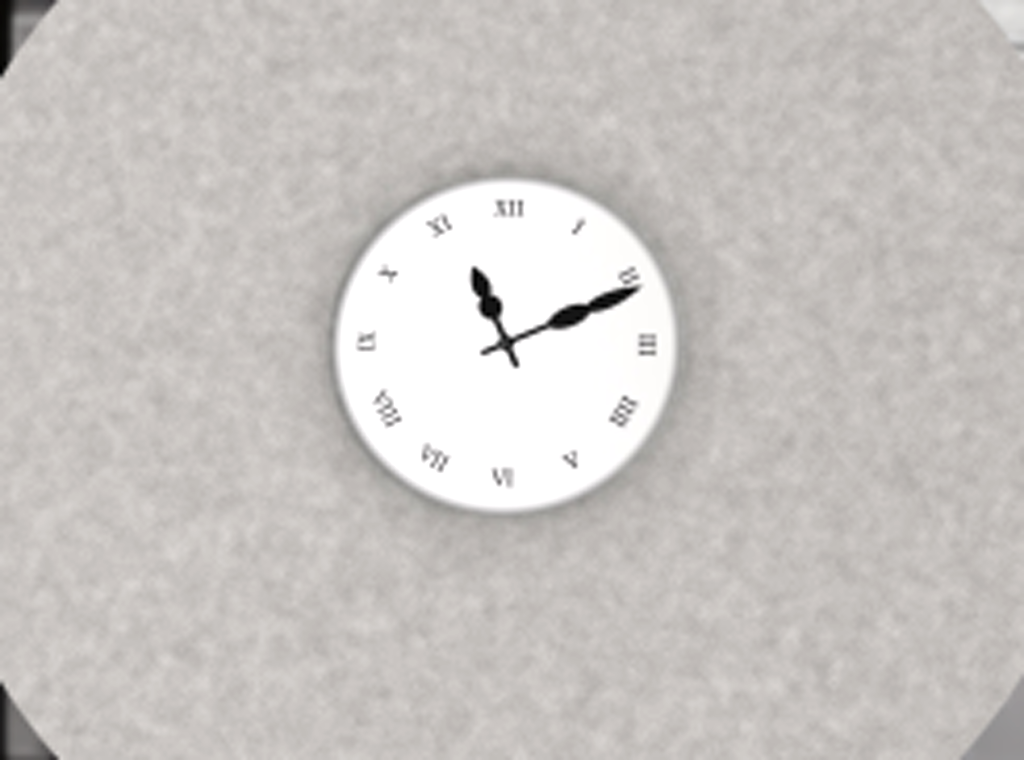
11:11
